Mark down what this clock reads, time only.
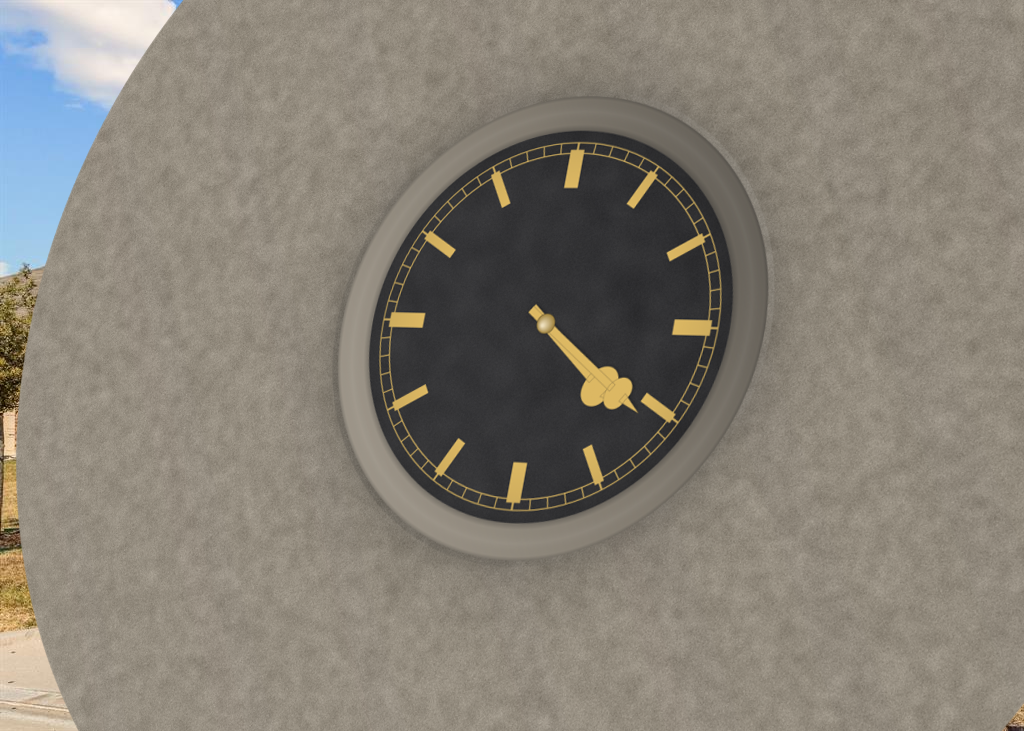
4:21
